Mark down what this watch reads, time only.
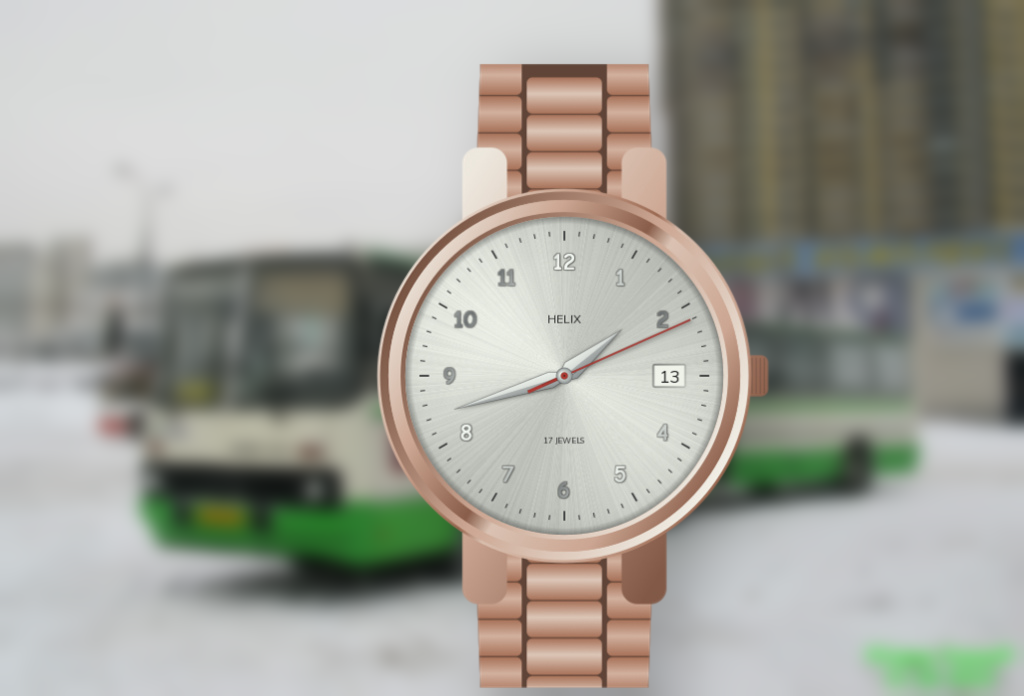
1:42:11
